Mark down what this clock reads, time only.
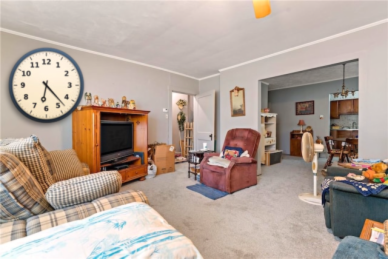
6:23
